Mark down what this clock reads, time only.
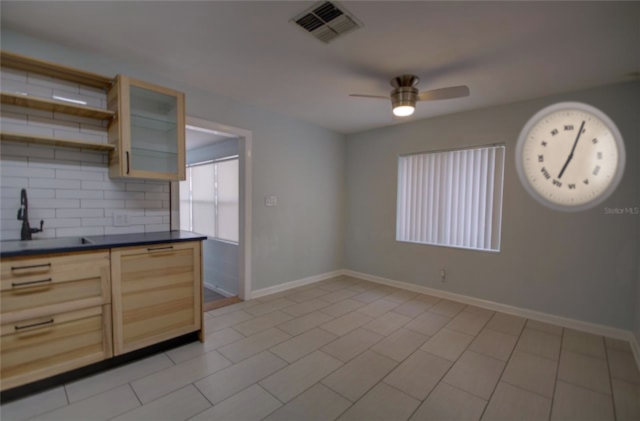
7:04
